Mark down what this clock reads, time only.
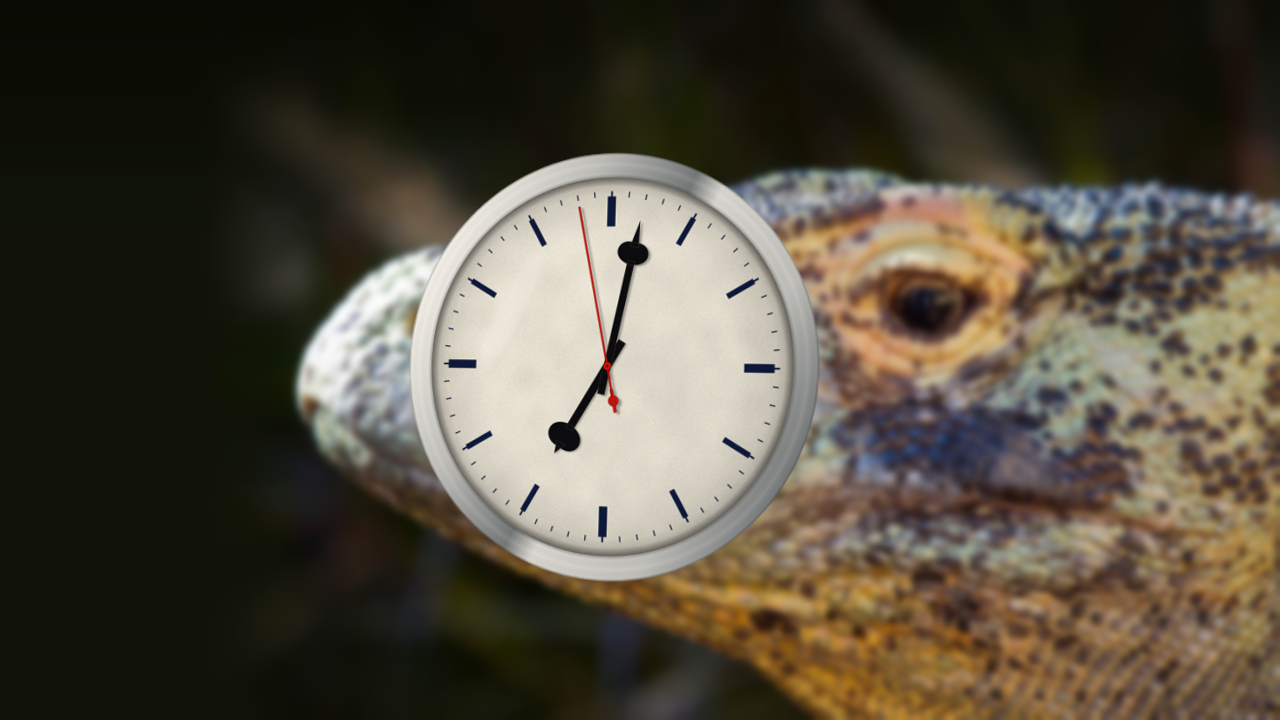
7:01:58
